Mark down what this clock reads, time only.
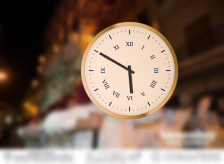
5:50
